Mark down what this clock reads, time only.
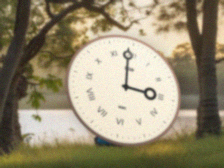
2:59
